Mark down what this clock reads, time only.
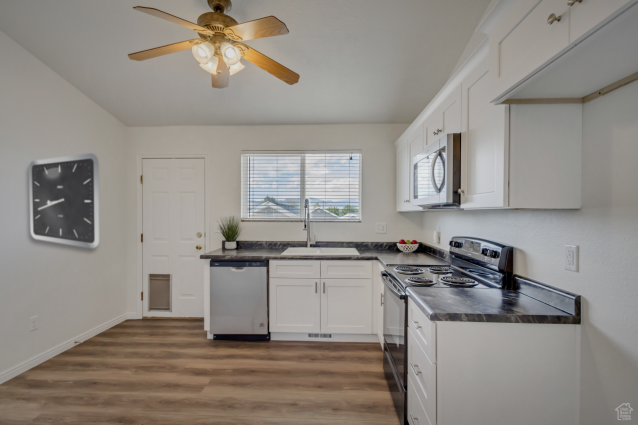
8:42
